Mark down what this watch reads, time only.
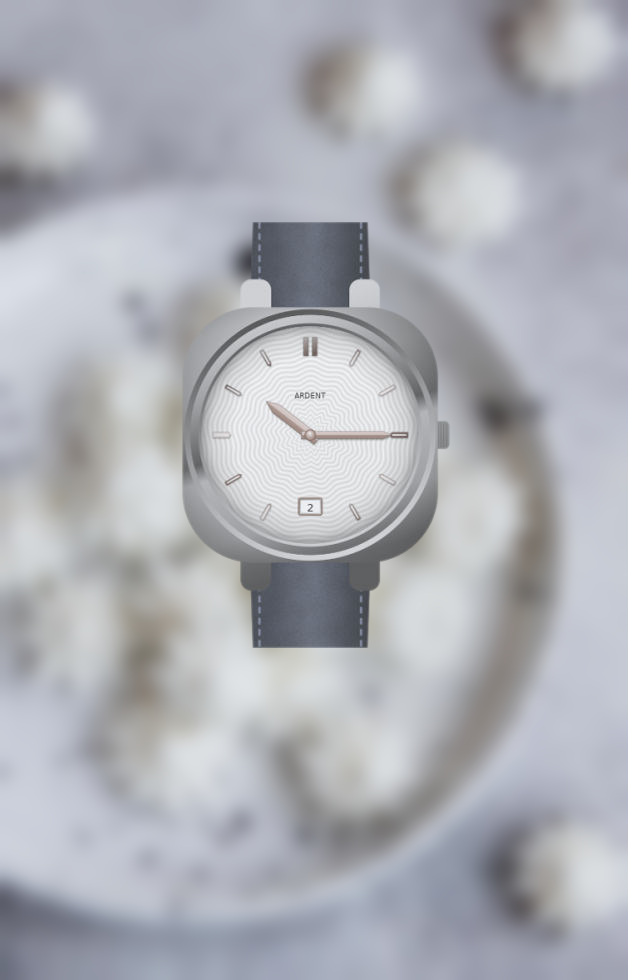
10:15
